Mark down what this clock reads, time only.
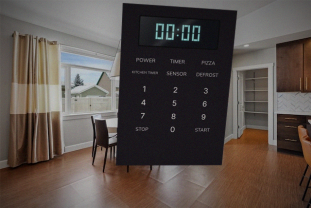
0:00
